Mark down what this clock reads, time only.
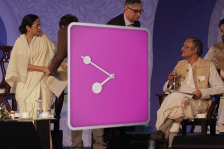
7:50
